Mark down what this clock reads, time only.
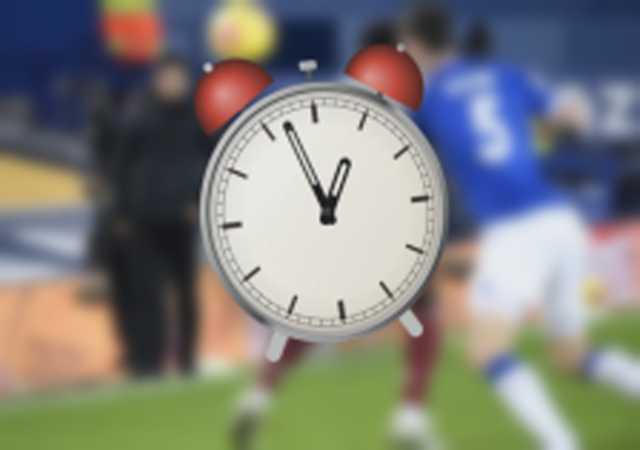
12:57
